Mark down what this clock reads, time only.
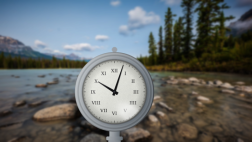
10:03
